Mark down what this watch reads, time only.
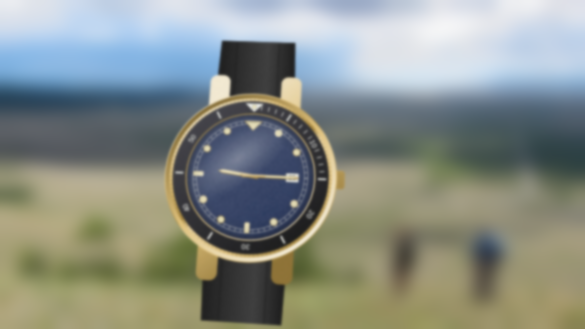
9:15
